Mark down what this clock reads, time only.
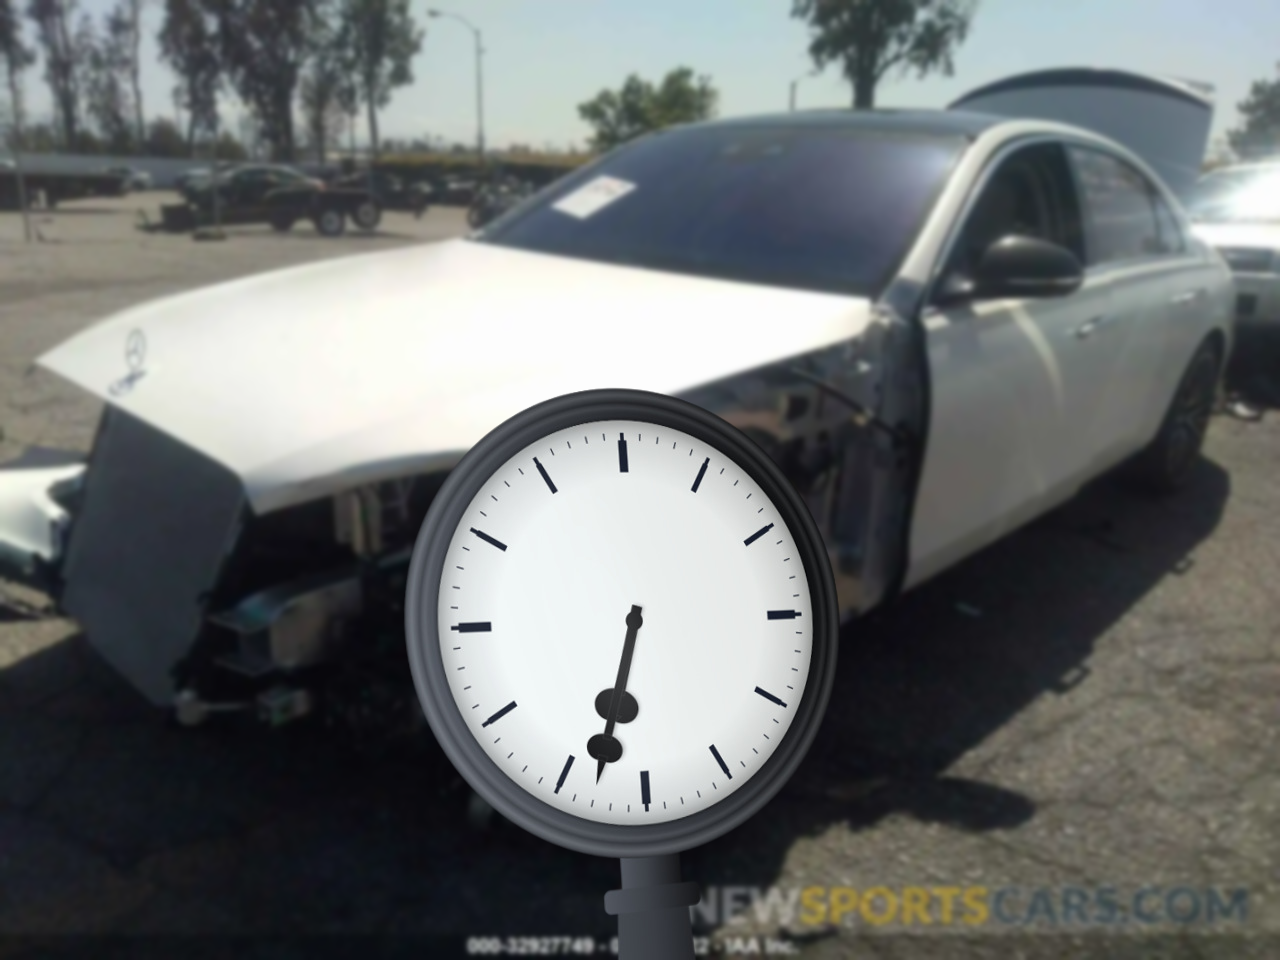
6:33
